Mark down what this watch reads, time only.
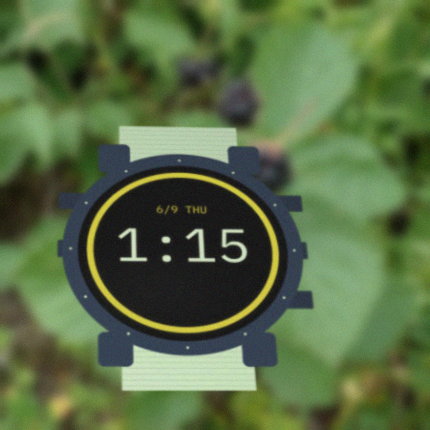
1:15
